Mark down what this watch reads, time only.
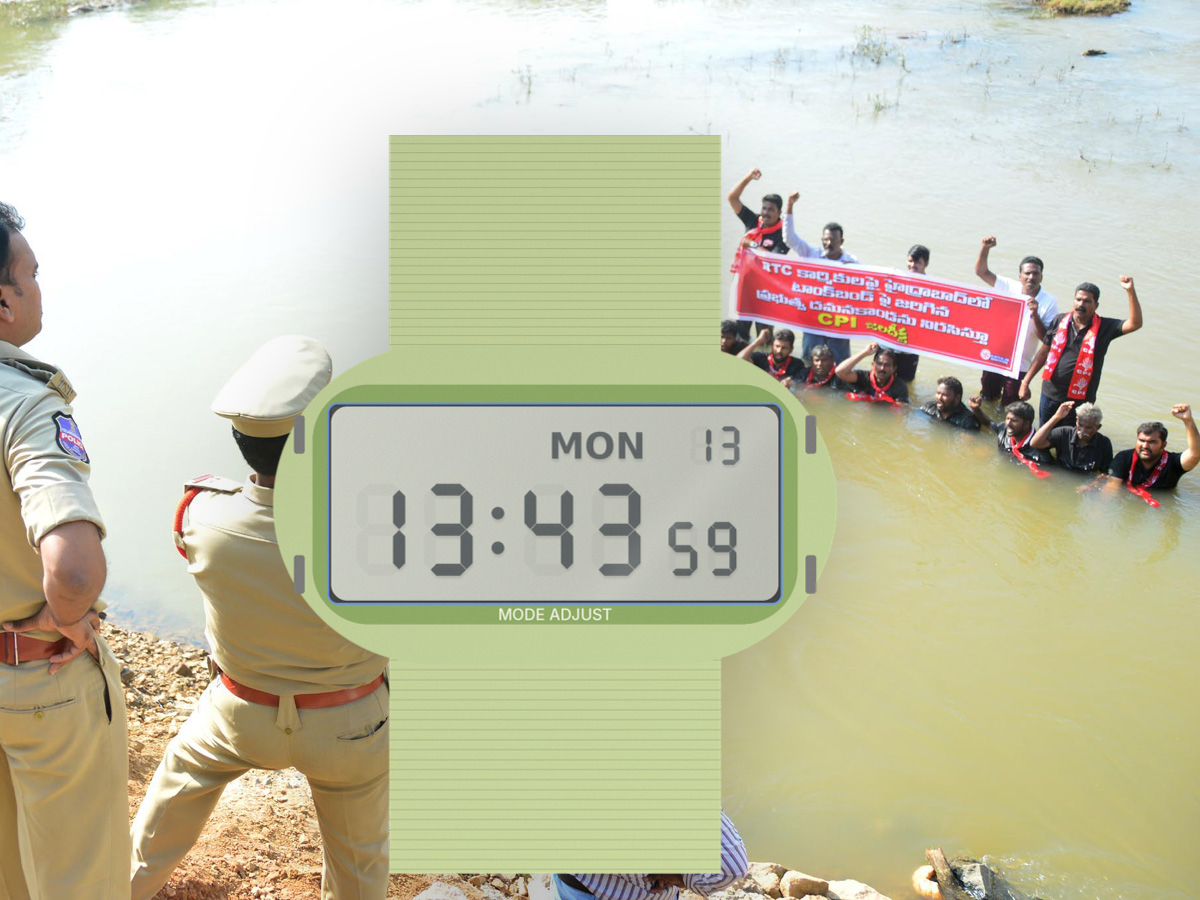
13:43:59
